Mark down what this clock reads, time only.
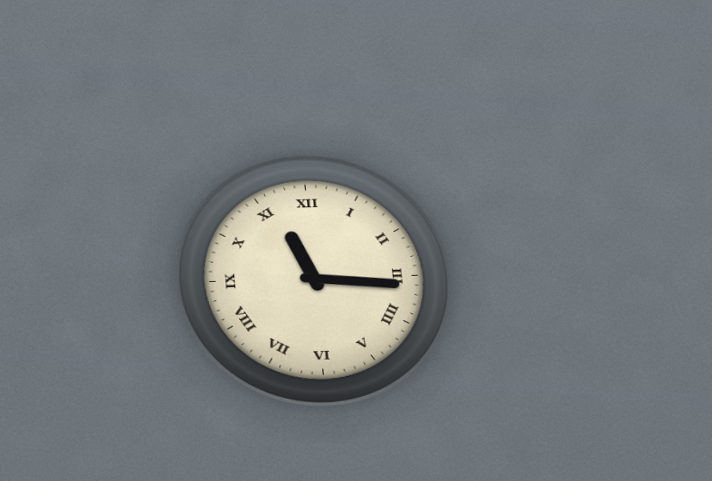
11:16
